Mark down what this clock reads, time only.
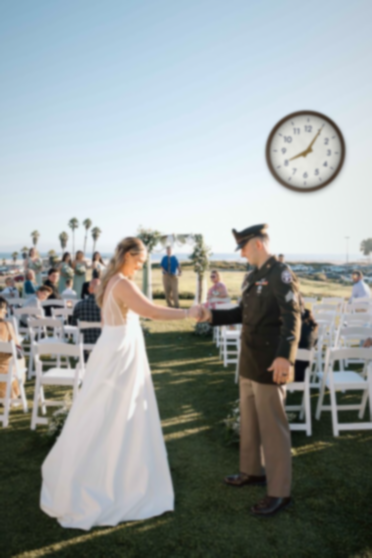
8:05
